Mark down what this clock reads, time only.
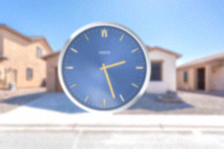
2:27
